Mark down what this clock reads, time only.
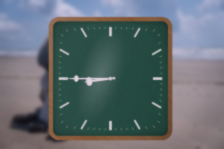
8:45
